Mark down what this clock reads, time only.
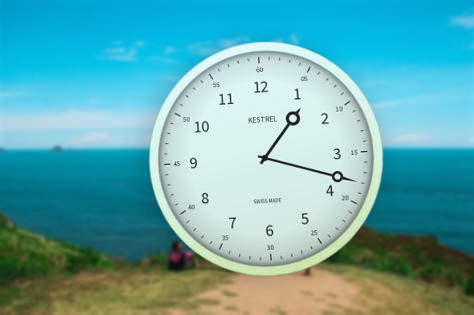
1:18
